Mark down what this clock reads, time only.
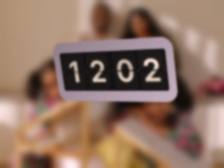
12:02
